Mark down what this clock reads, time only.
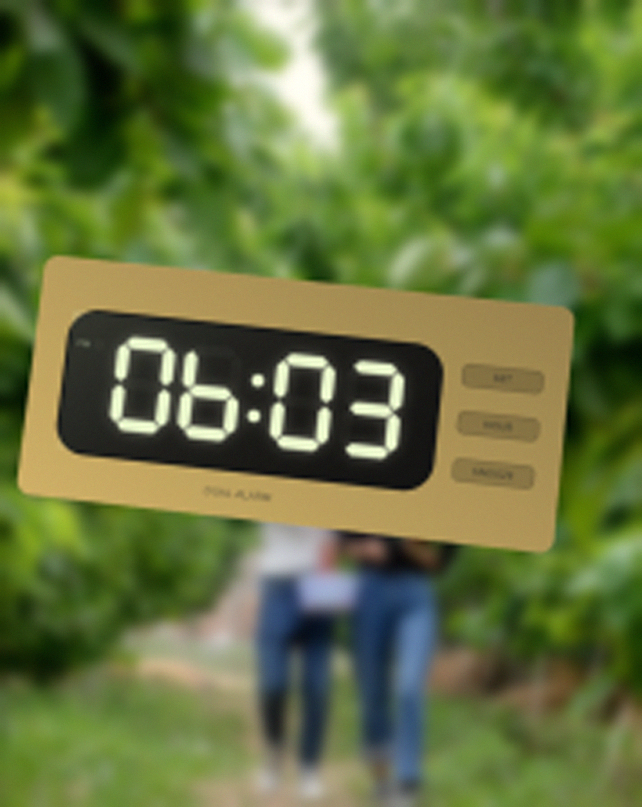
6:03
